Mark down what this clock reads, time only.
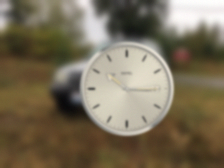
10:15
